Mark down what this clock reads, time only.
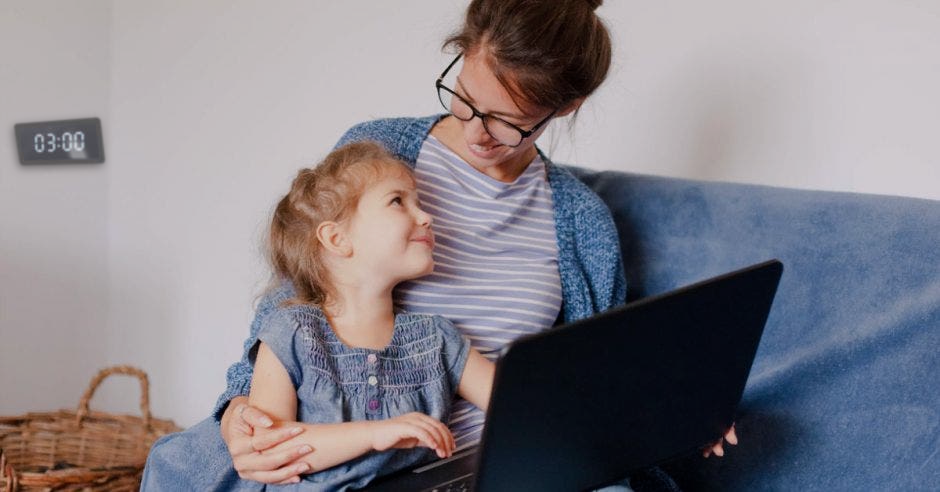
3:00
